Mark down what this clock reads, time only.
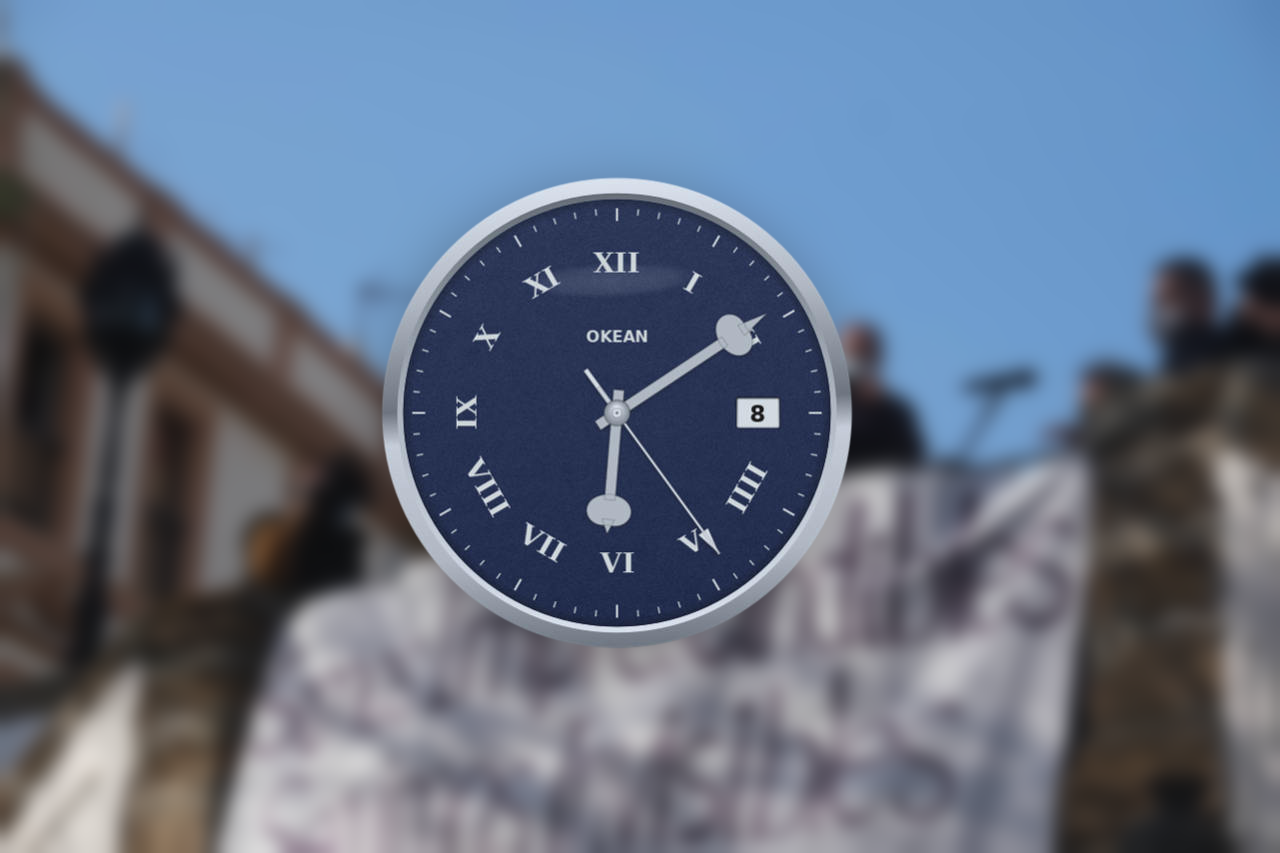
6:09:24
